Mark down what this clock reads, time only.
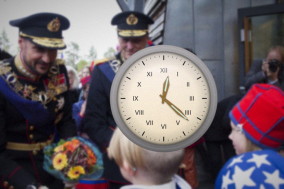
12:22
